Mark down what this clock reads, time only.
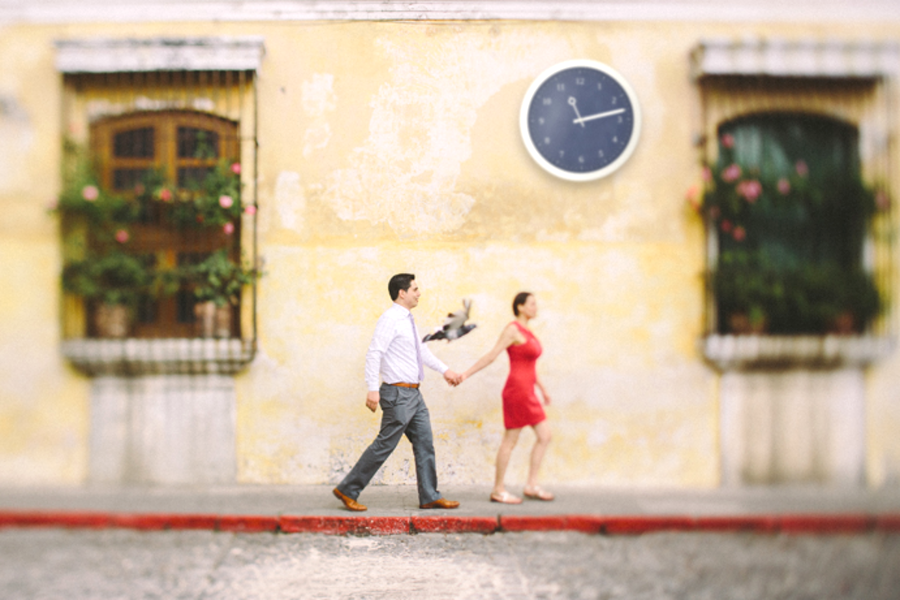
11:13
